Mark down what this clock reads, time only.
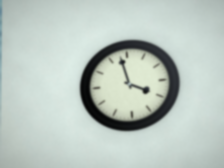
3:58
